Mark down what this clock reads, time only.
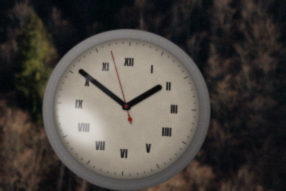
1:50:57
